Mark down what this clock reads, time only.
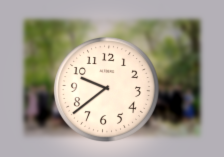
9:38
